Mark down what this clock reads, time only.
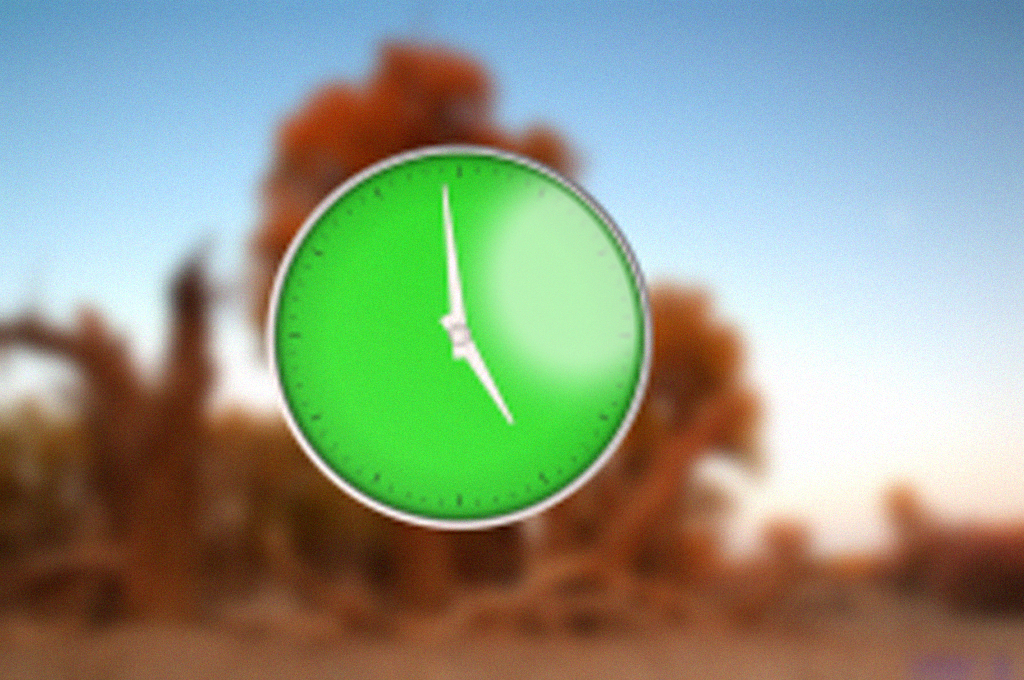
4:59
